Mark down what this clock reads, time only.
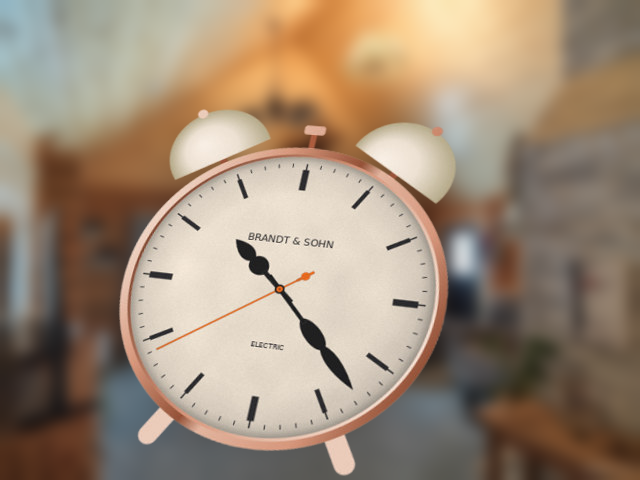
10:22:39
